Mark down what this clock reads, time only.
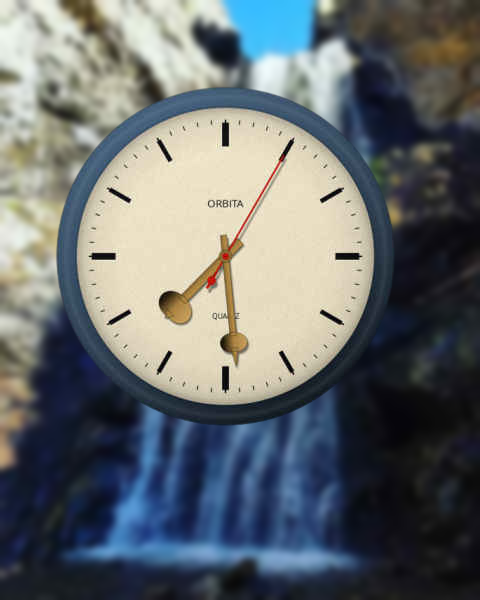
7:29:05
